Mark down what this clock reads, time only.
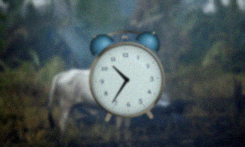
10:36
